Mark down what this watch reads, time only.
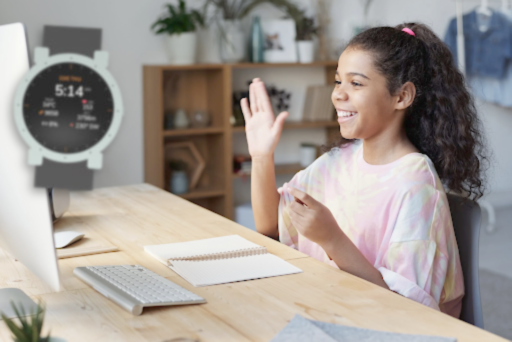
5:14
